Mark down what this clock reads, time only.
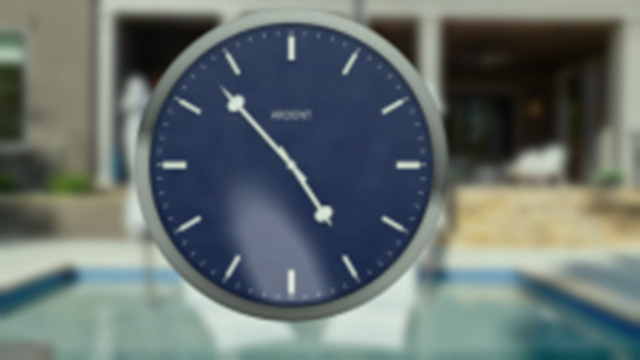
4:53
